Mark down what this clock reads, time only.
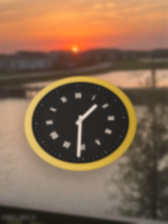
1:31
